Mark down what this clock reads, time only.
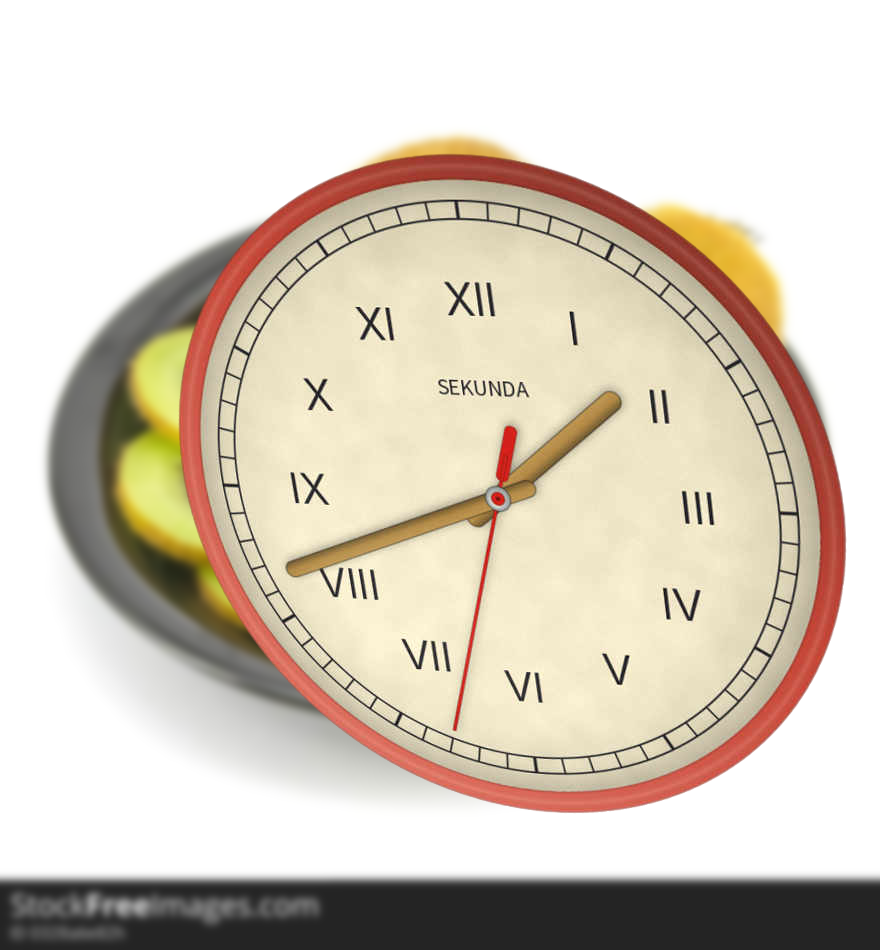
1:41:33
